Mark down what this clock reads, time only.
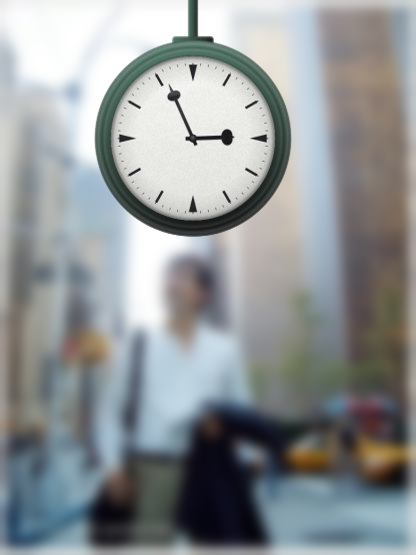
2:56
